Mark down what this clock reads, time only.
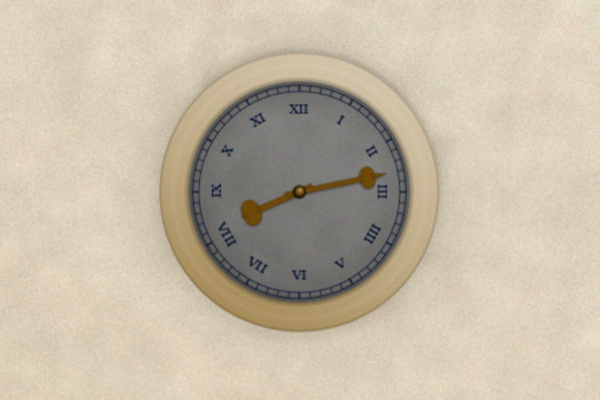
8:13
